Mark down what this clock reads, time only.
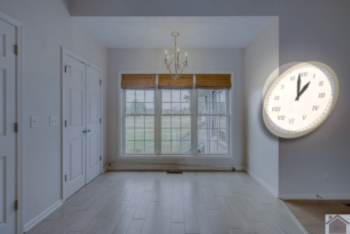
12:58
